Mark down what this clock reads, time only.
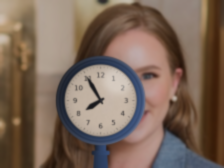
7:55
